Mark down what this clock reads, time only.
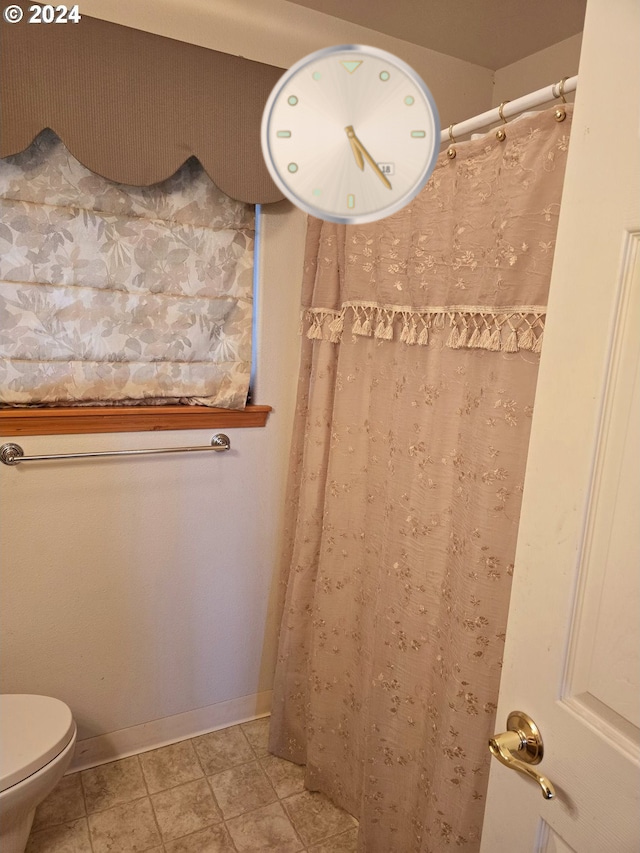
5:24
